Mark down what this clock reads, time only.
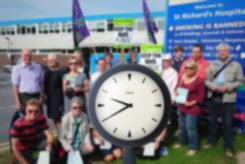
9:40
